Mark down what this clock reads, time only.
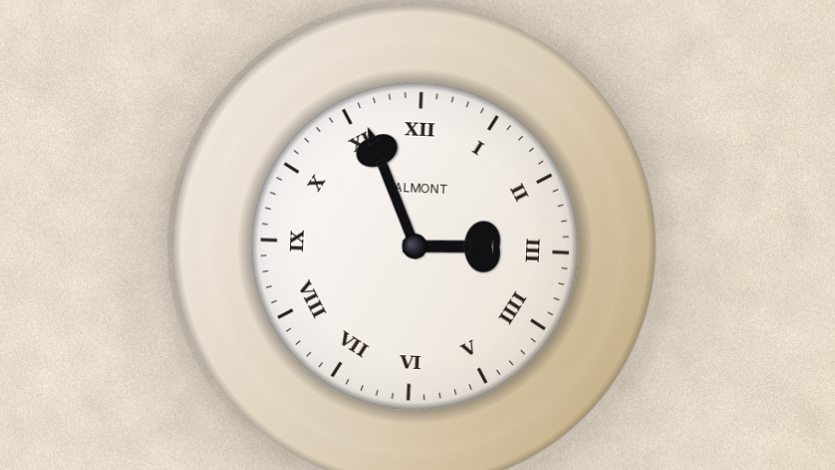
2:56
